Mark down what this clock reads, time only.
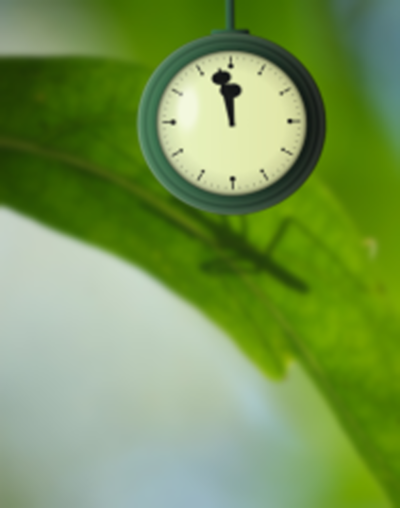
11:58
